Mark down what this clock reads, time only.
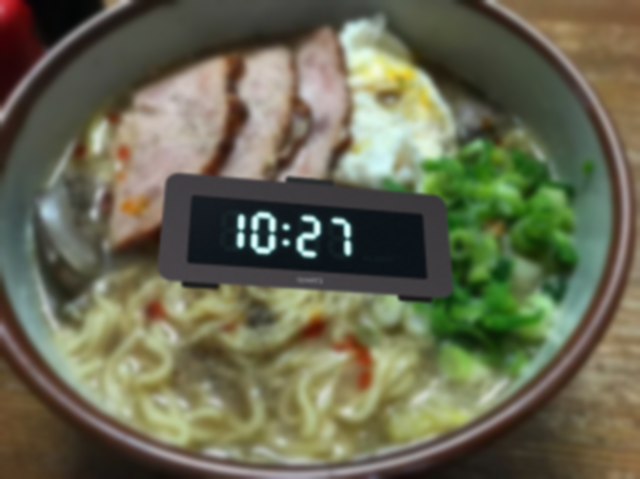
10:27
